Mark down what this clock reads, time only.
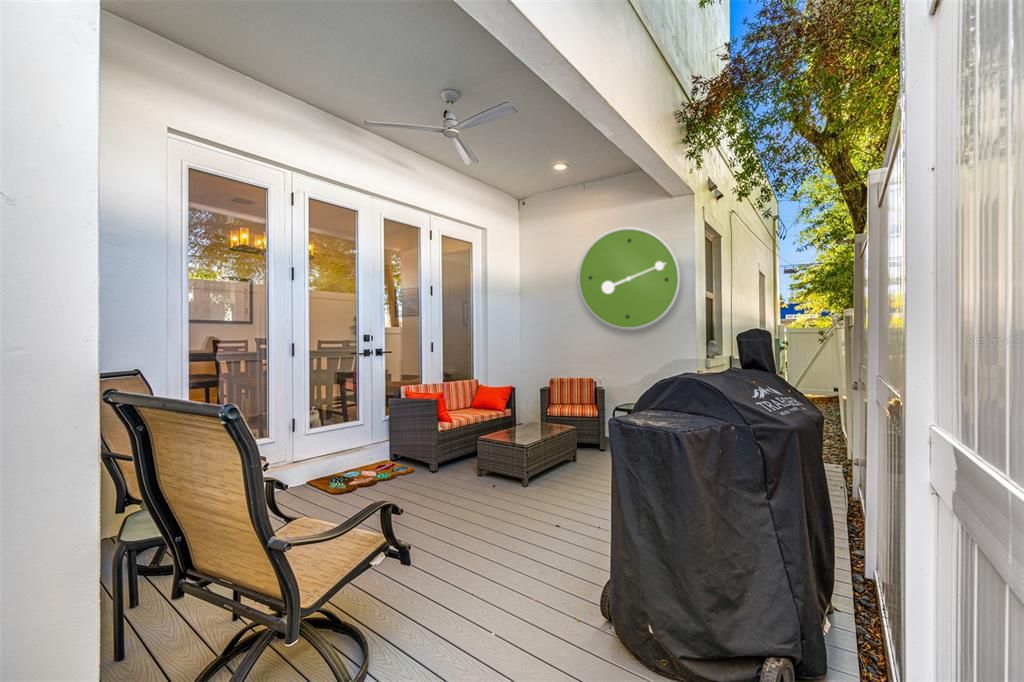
8:11
